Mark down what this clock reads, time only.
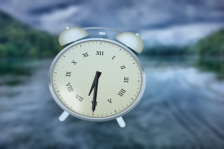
6:30
